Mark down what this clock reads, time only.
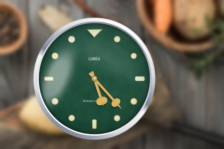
5:23
